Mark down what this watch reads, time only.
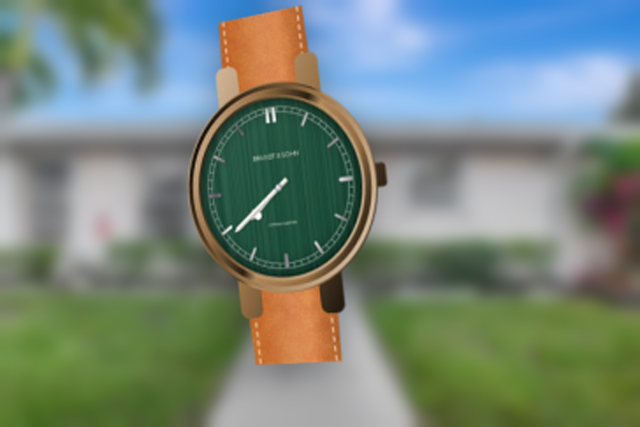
7:39
